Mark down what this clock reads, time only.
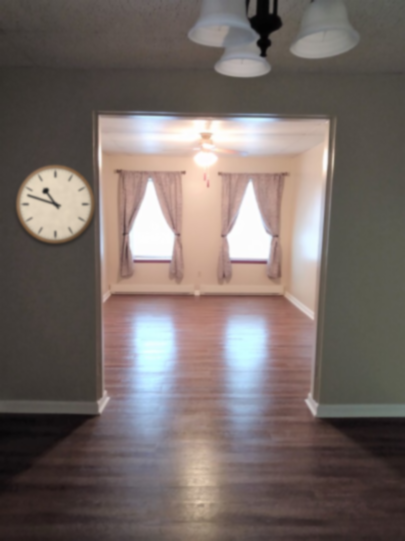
10:48
